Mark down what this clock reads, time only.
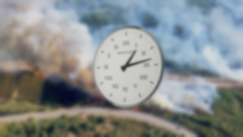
1:13
